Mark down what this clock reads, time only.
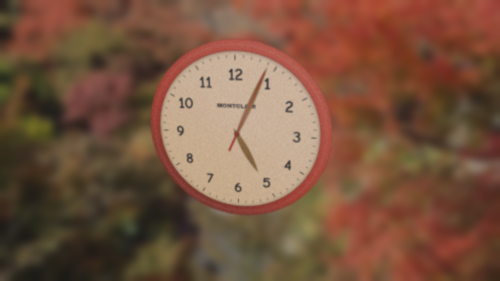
5:04:04
